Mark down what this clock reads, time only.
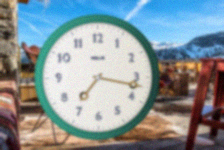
7:17
